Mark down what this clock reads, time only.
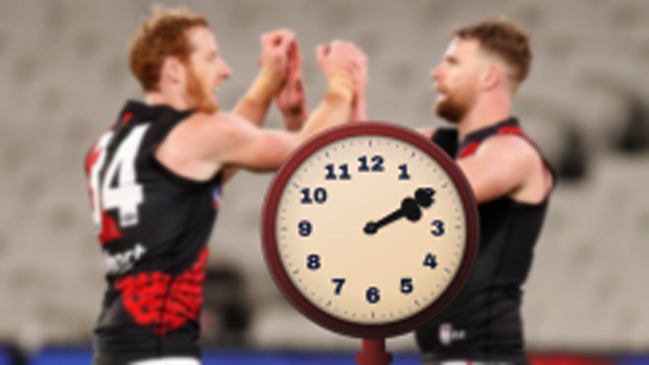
2:10
